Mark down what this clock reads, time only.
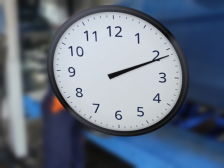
2:11
